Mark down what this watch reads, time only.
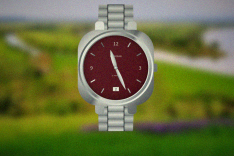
11:26
